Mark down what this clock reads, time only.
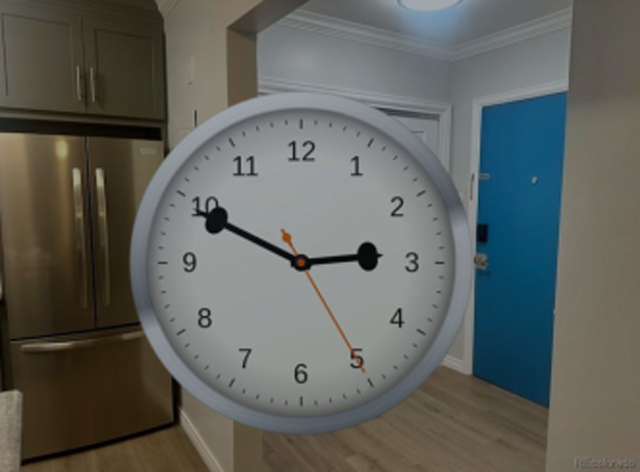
2:49:25
